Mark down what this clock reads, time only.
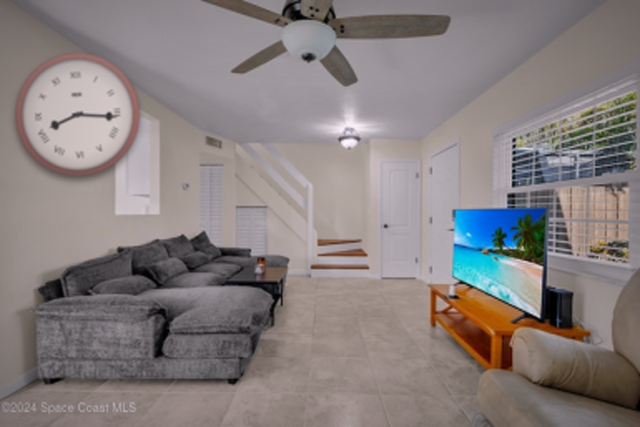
8:16
